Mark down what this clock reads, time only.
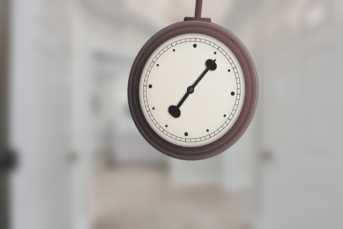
7:06
